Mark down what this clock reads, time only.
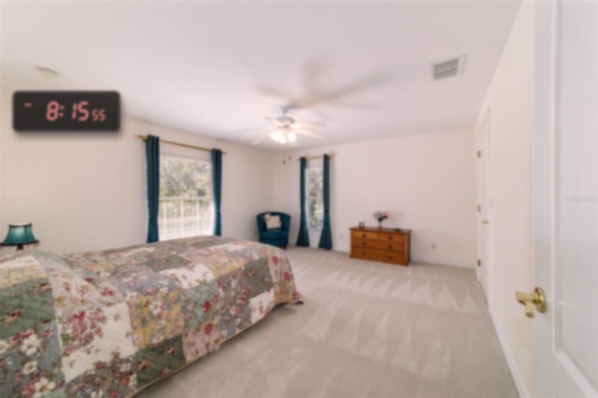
8:15
